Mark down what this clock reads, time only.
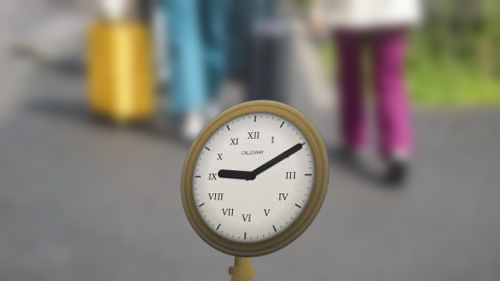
9:10
